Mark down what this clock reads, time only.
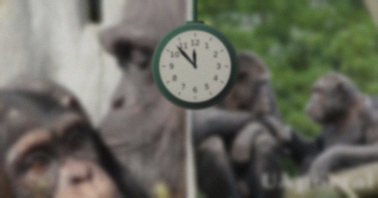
11:53
